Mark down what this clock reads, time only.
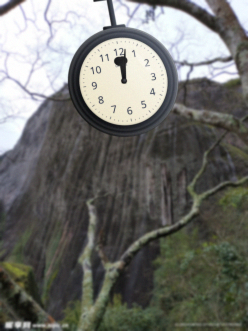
12:02
